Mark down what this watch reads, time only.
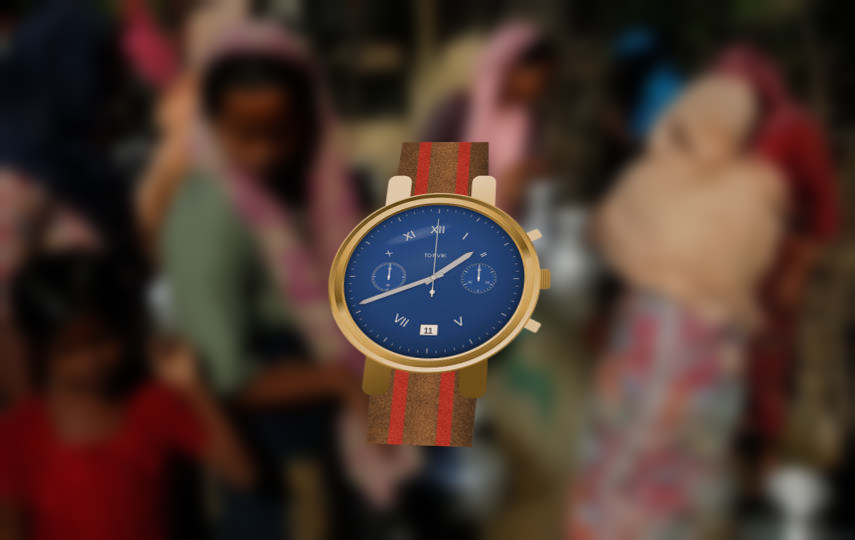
1:41
